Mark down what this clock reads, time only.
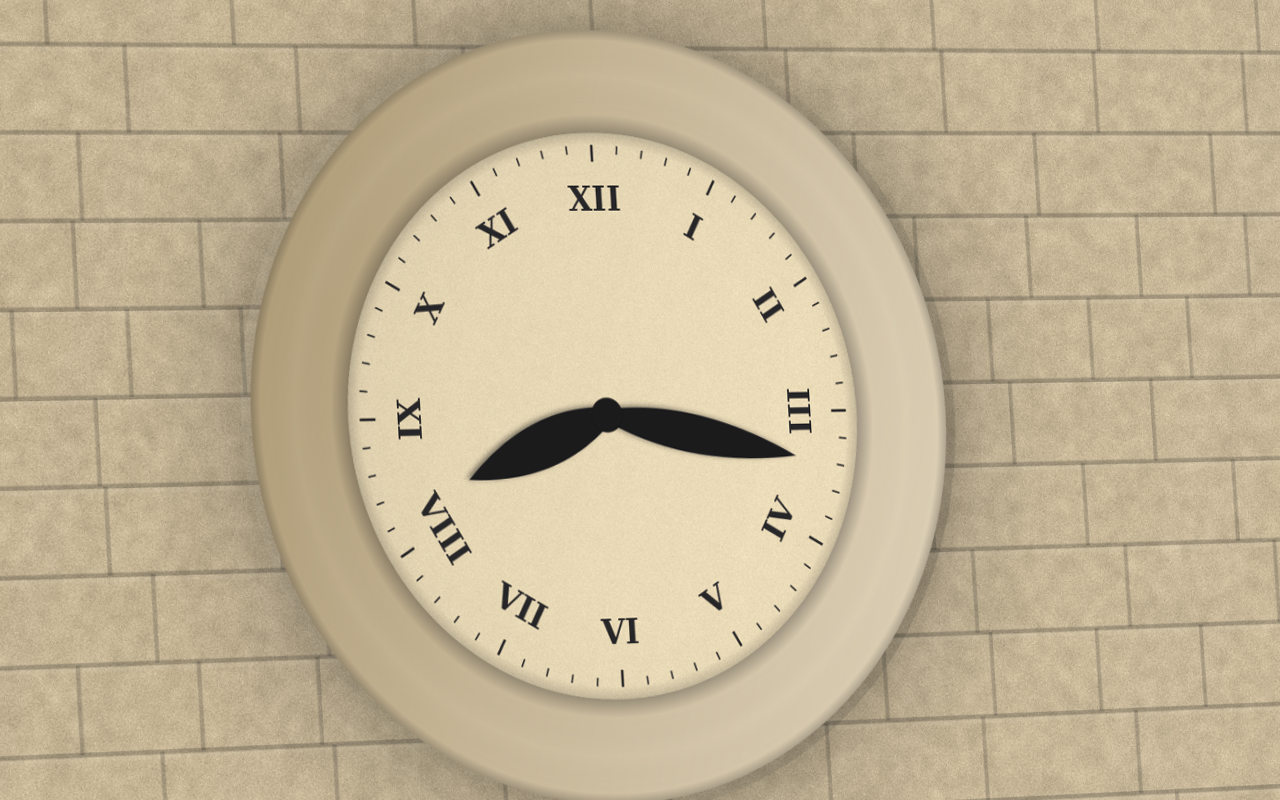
8:17
